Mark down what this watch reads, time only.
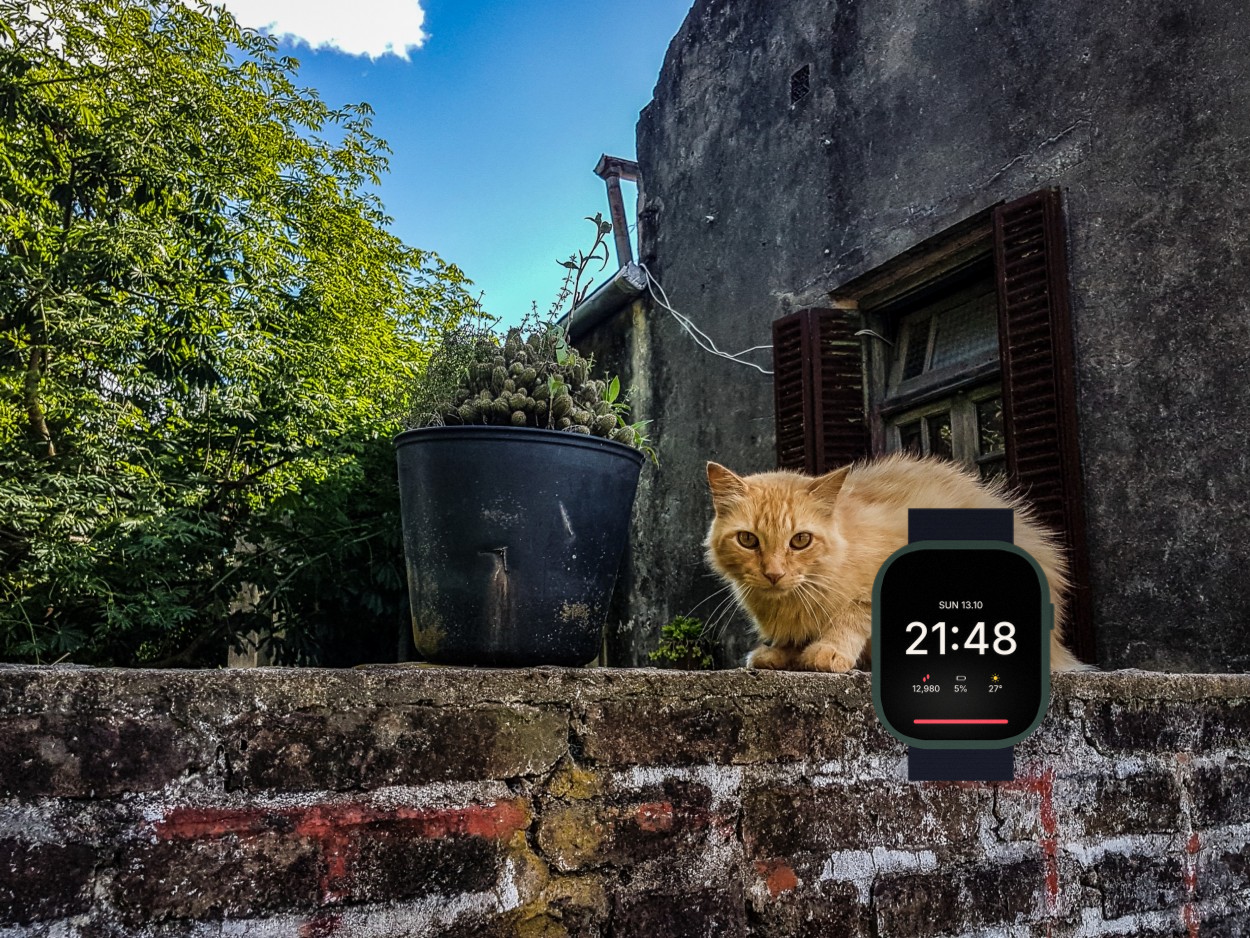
21:48
